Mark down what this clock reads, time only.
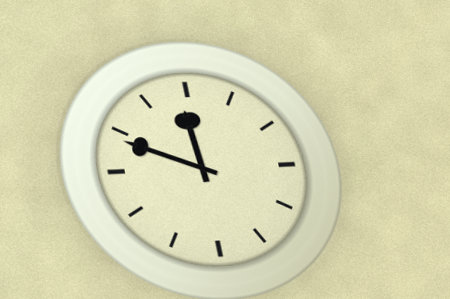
11:49
